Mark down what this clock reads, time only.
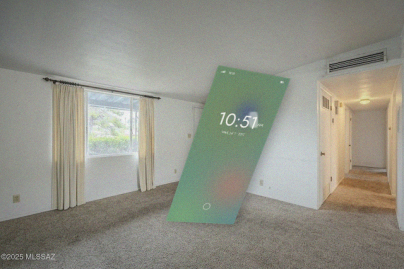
10:51
